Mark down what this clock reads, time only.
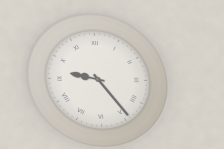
9:24
